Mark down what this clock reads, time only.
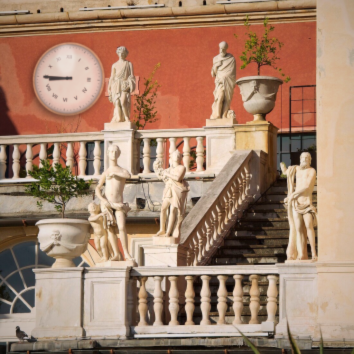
8:45
